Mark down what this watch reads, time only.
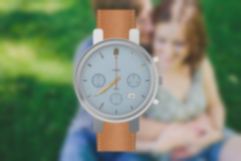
7:39
